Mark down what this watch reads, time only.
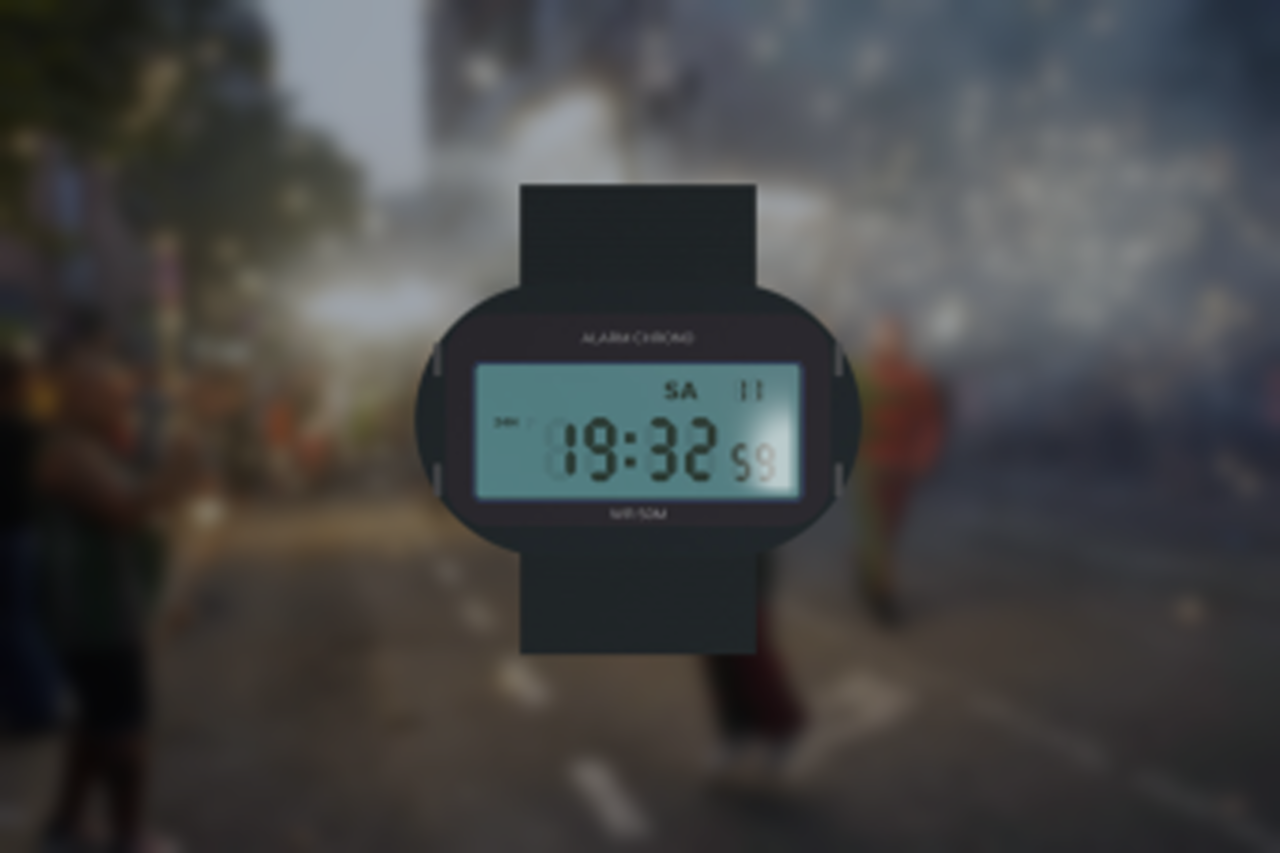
19:32:59
